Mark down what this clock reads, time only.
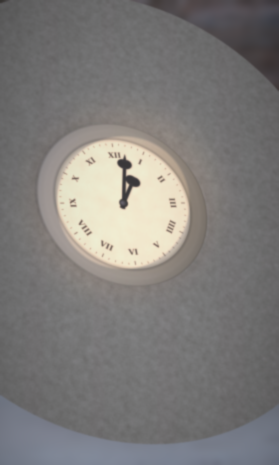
1:02
